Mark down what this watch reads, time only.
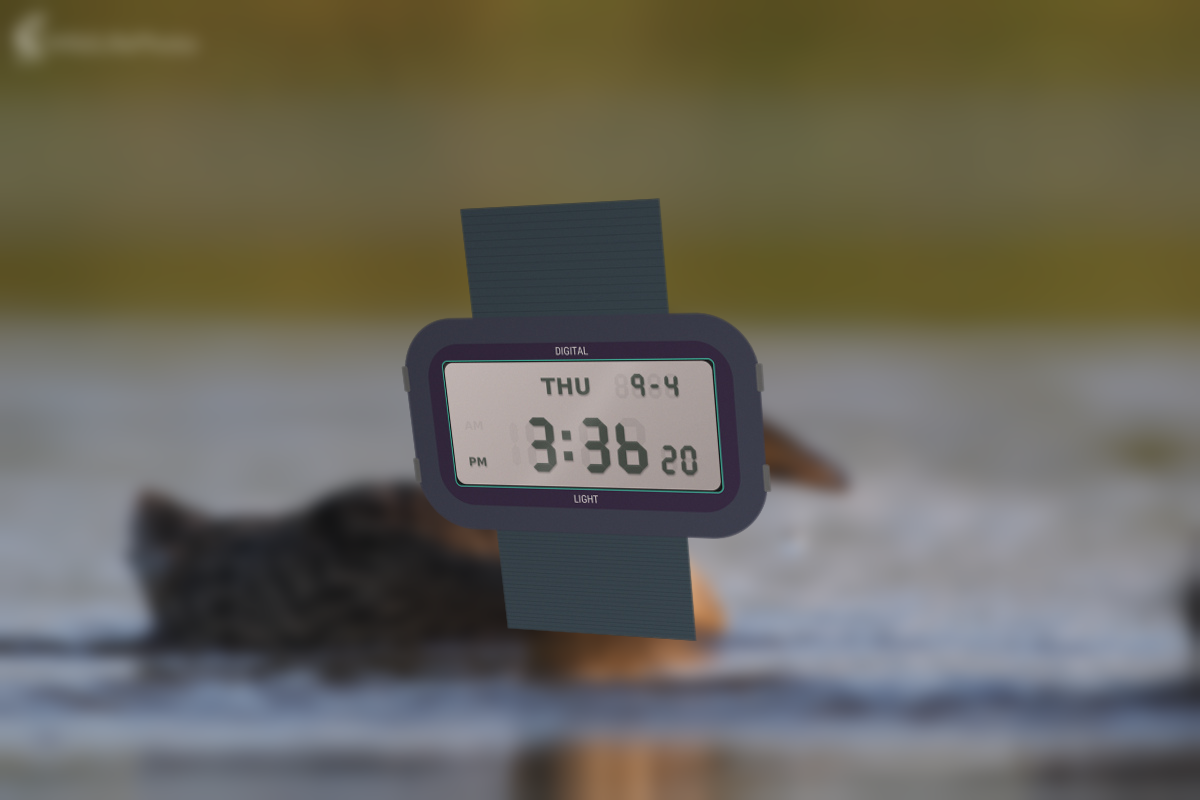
3:36:20
